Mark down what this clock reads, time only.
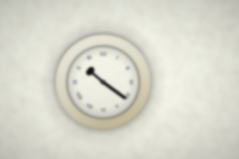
10:21
